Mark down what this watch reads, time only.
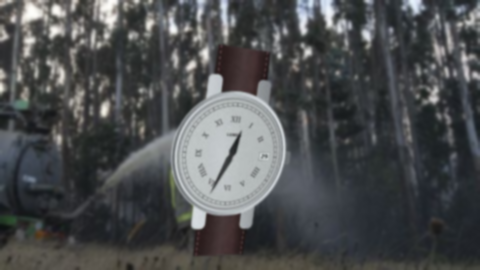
12:34
